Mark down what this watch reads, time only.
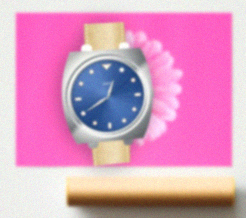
12:40
